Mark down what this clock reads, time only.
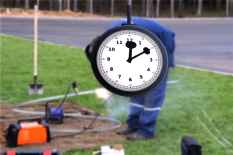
12:10
